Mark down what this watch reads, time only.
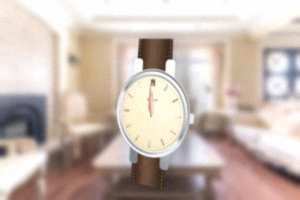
11:59
